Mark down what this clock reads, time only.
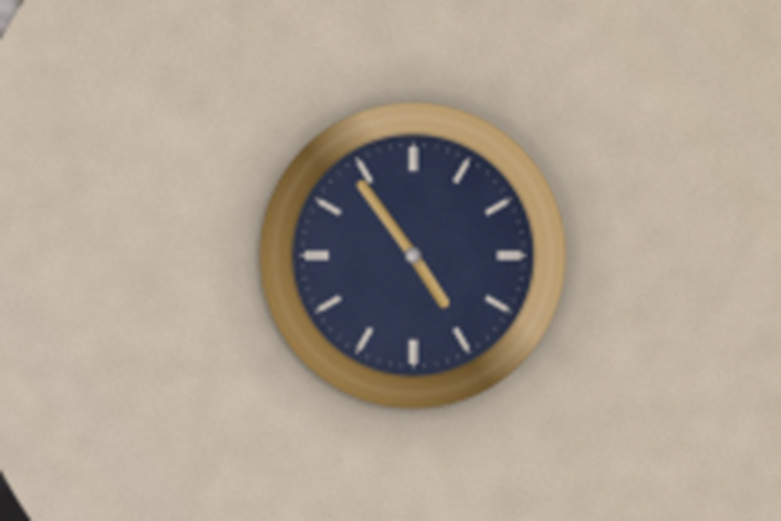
4:54
